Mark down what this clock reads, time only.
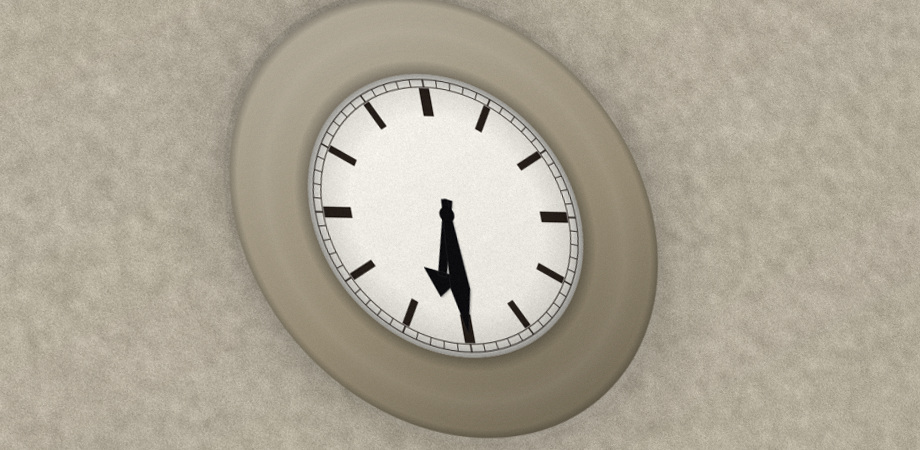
6:30
